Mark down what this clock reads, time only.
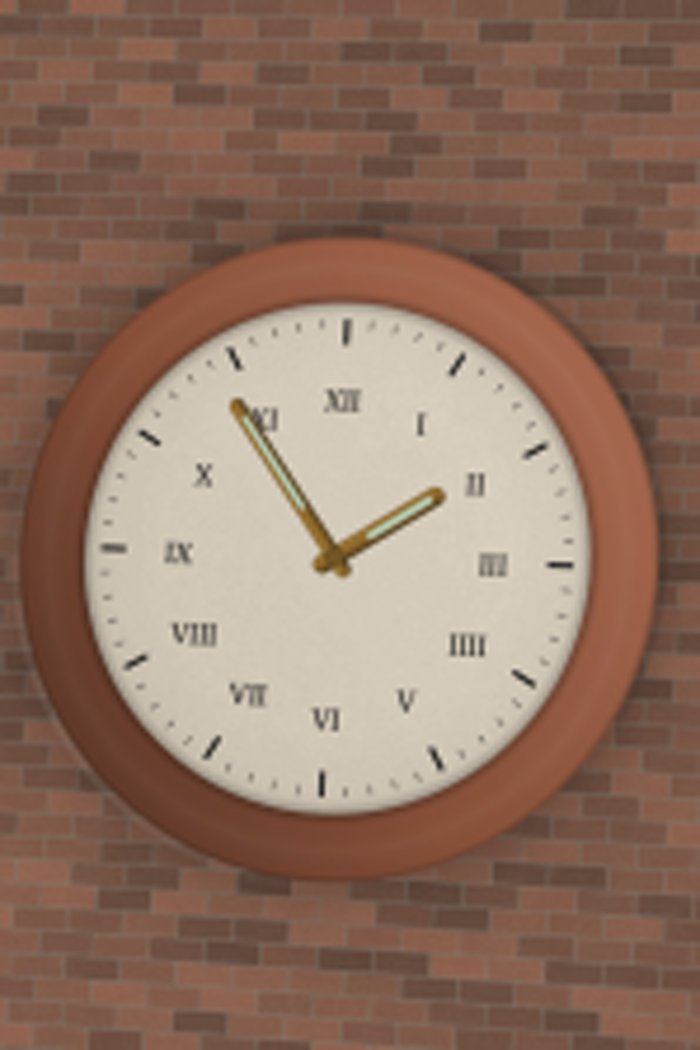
1:54
